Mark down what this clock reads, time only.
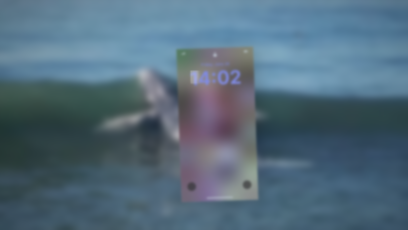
14:02
